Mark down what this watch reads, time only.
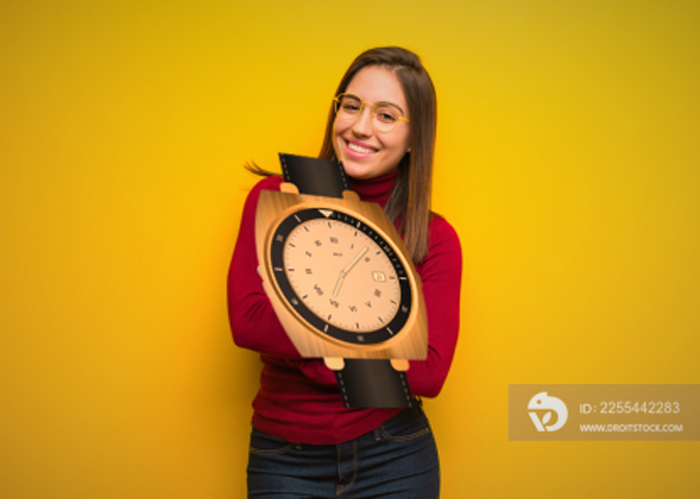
7:08
